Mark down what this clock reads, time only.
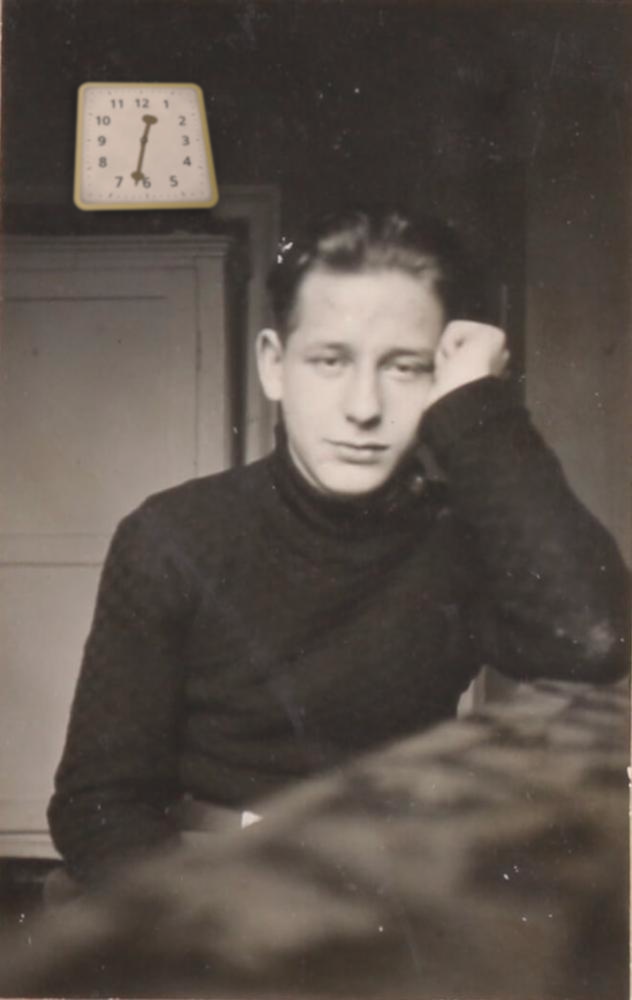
12:32
